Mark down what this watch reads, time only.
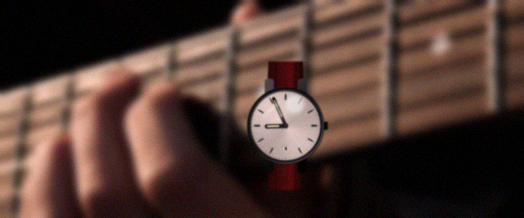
8:56
